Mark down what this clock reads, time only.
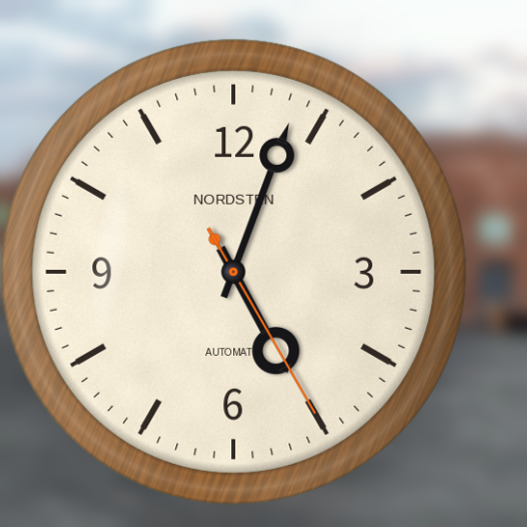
5:03:25
